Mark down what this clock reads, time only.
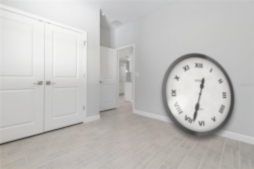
12:33
